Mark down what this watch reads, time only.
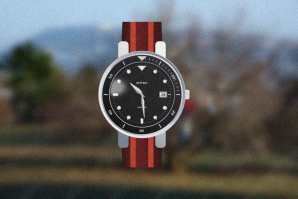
10:29
